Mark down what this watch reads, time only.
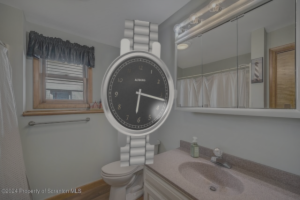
6:17
